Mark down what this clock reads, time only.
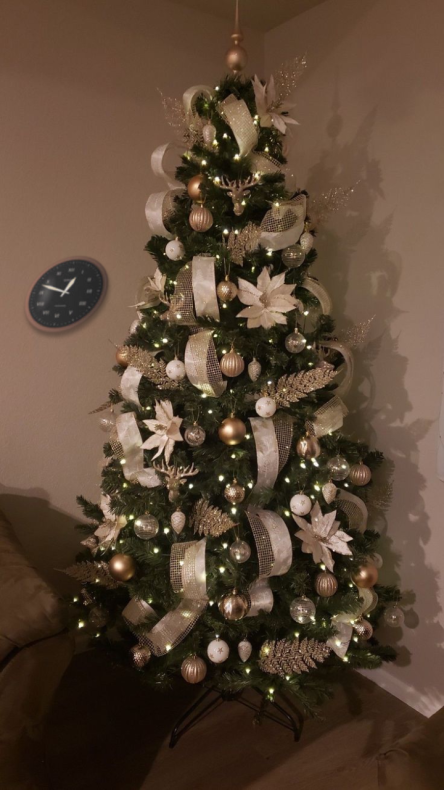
12:48
